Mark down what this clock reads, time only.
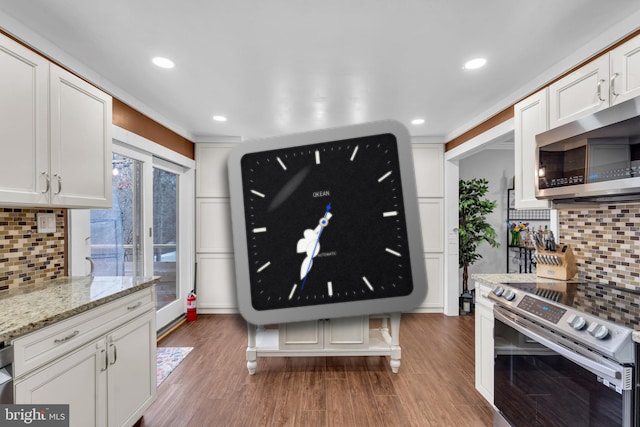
7:34:34
